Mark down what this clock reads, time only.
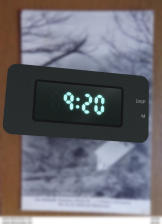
9:20
